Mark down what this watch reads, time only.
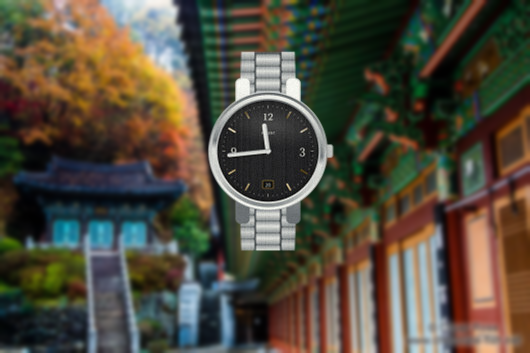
11:44
